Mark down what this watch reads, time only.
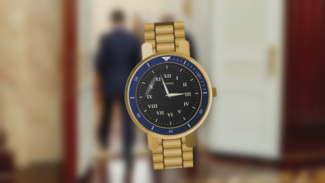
2:57
